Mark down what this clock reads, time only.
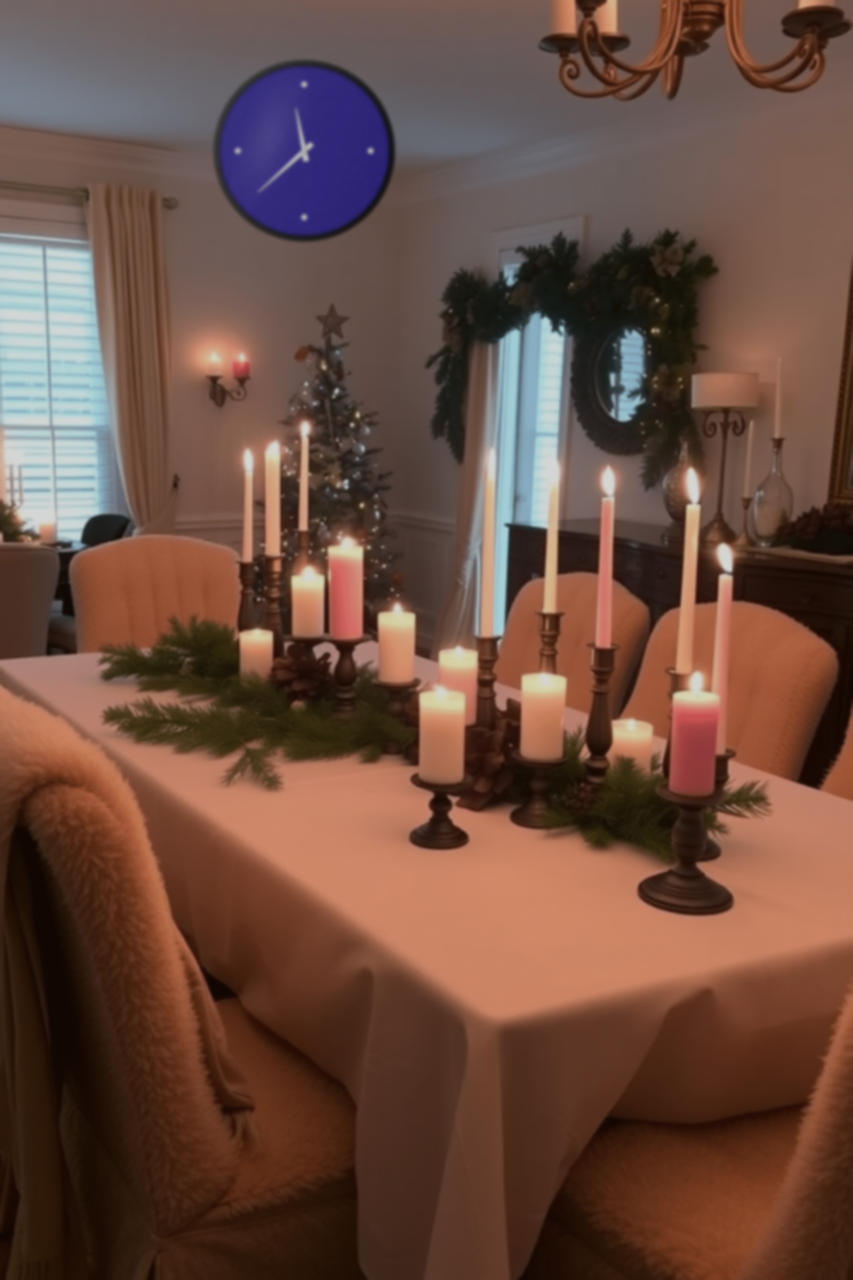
11:38
